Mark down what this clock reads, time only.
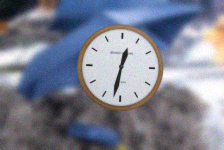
12:32
